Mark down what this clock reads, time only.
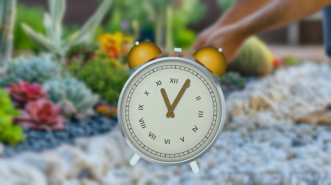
11:04
